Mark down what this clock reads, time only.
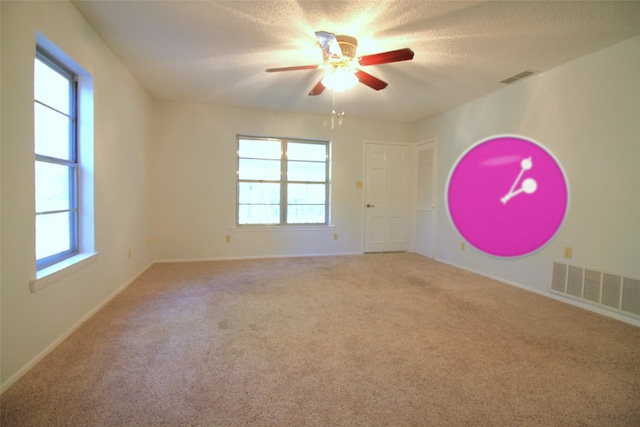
2:05
